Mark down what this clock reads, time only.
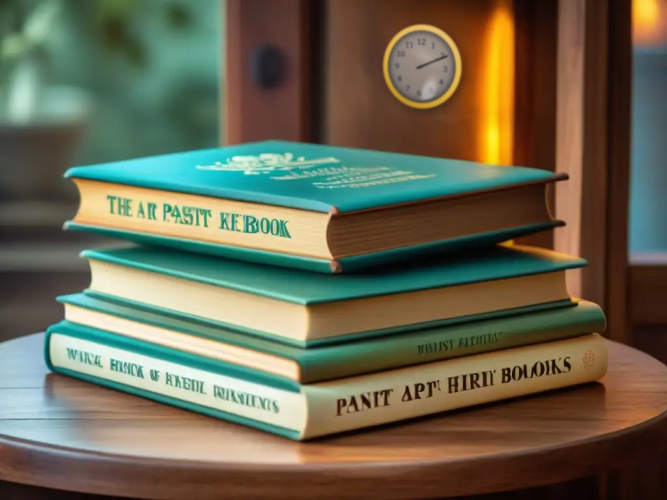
2:11
